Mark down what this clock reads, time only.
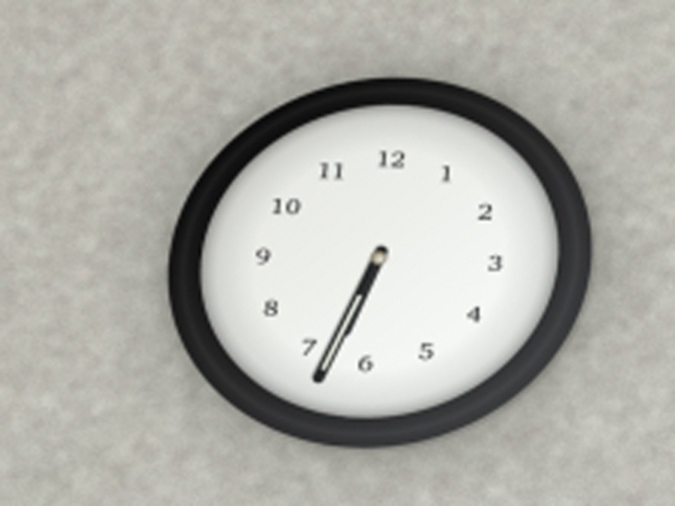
6:33
